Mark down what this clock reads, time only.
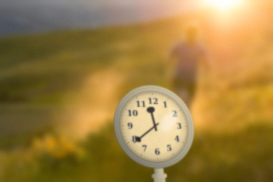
11:39
